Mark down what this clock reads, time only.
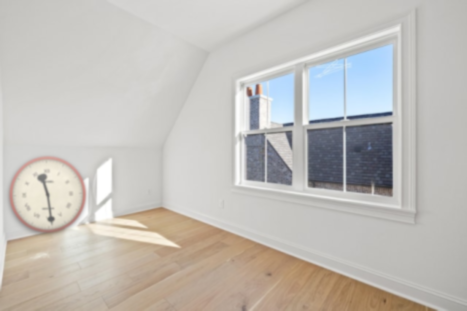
11:29
